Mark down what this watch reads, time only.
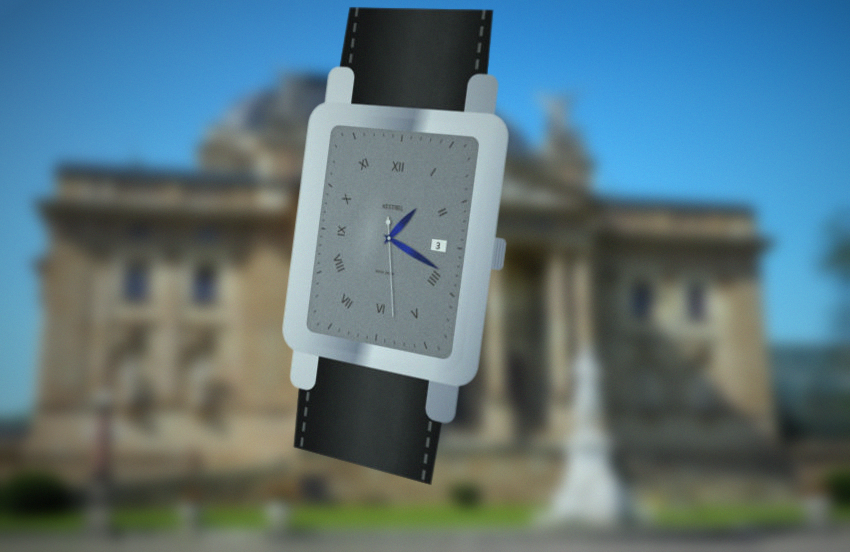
1:18:28
